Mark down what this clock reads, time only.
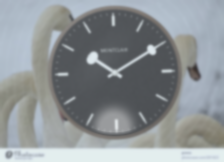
10:10
